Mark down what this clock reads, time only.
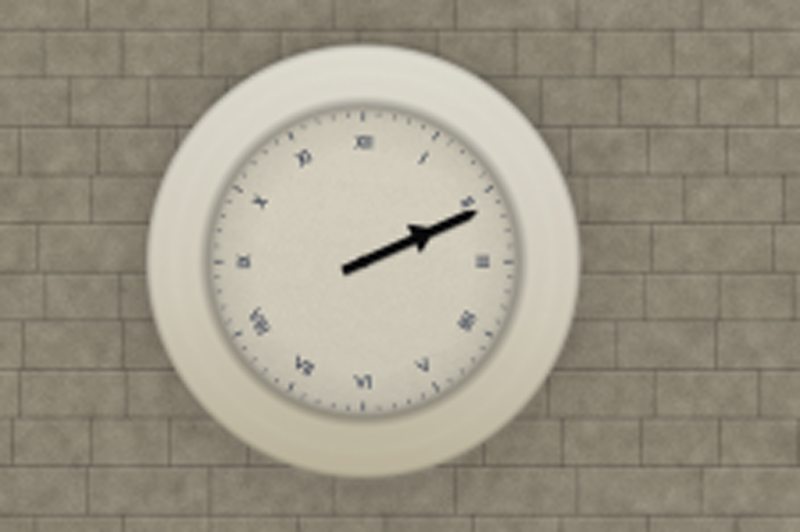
2:11
